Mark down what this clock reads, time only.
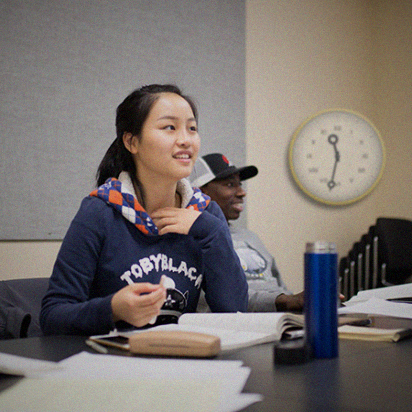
11:32
